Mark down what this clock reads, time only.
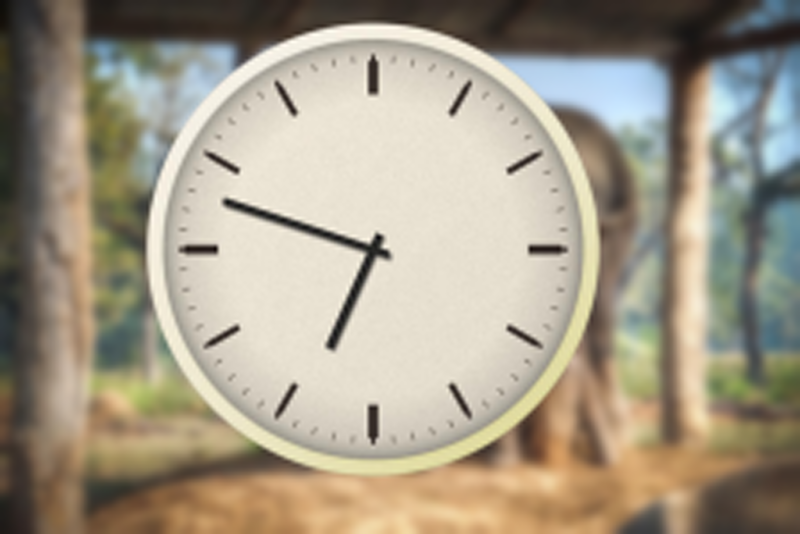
6:48
